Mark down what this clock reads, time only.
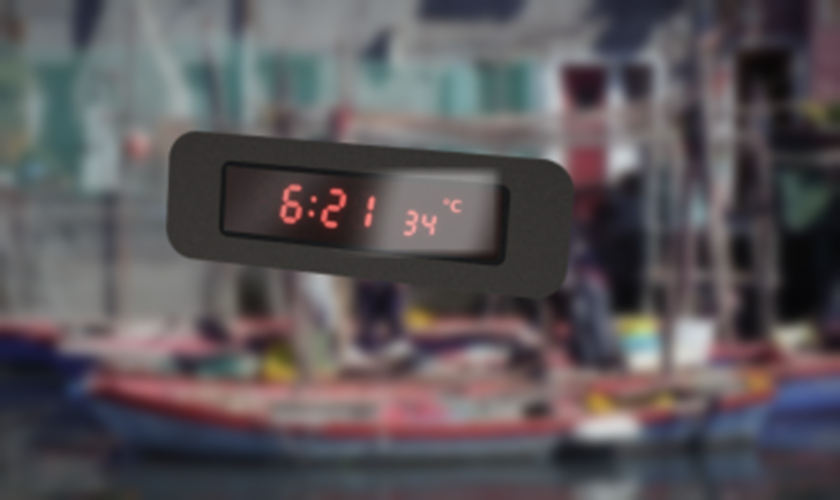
6:21
